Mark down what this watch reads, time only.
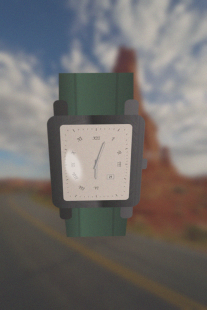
6:03
